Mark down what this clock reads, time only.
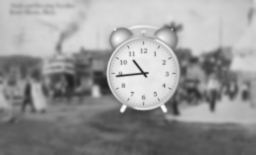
10:44
